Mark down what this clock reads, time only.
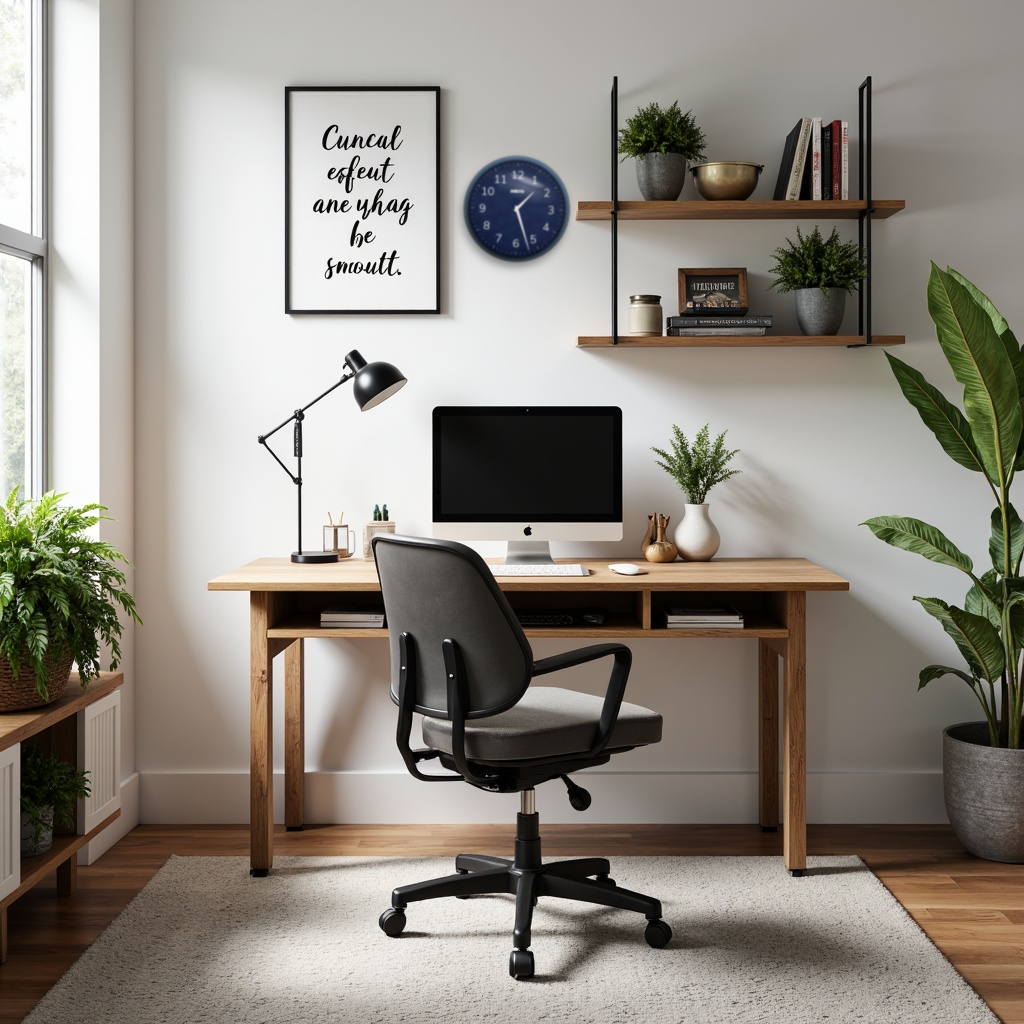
1:27
